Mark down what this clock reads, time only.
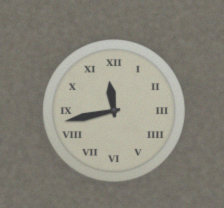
11:43
